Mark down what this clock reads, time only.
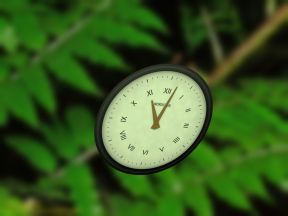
11:02
